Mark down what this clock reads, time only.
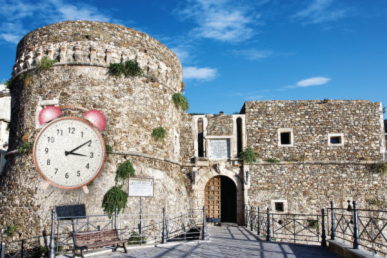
3:09
